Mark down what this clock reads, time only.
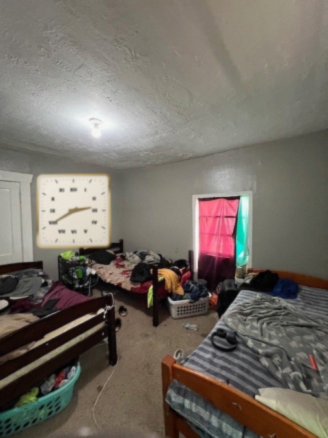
2:40
